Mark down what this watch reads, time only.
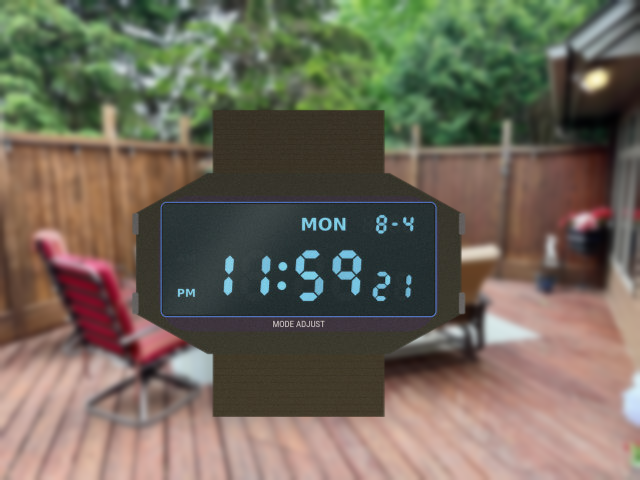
11:59:21
